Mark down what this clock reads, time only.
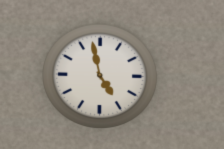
4:58
